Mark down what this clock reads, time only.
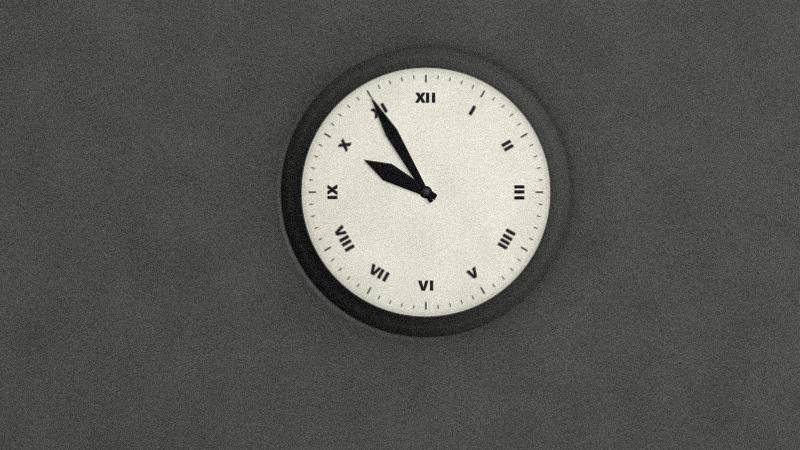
9:55
